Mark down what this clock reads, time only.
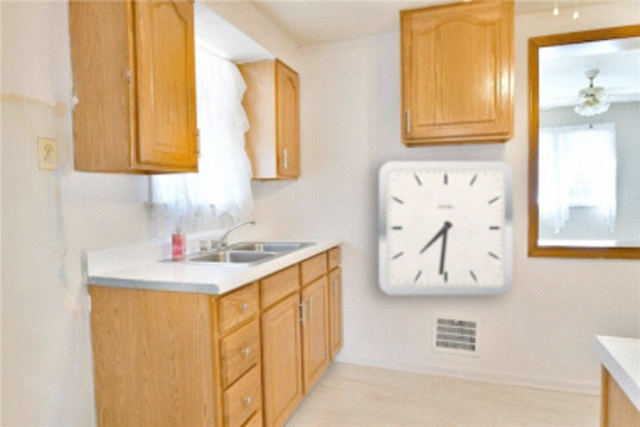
7:31
